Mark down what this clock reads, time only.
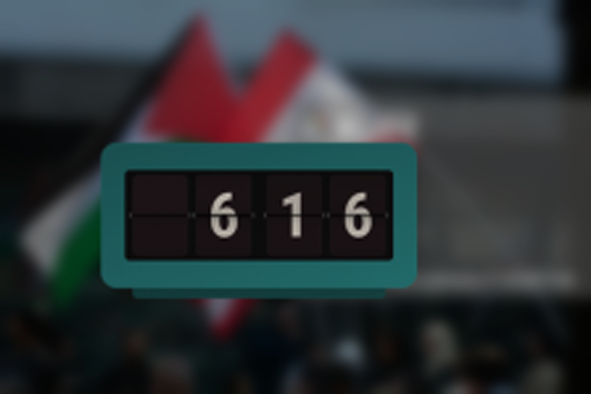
6:16
